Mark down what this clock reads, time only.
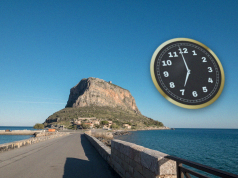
6:59
